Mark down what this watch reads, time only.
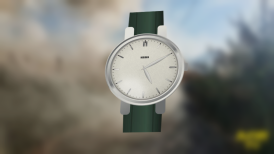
5:10
